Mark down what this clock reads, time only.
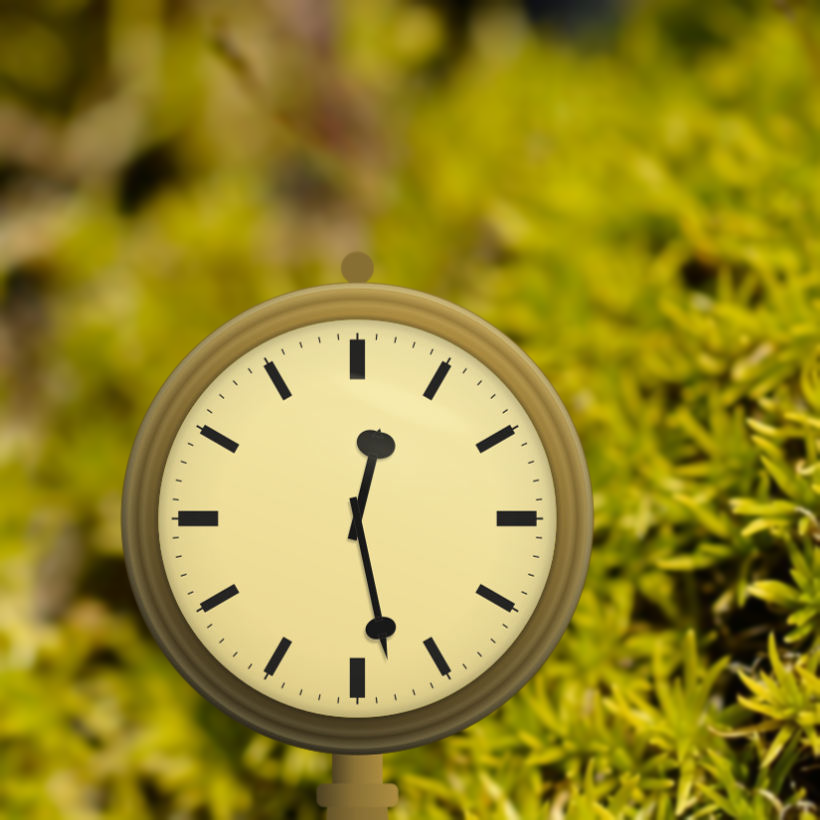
12:28
